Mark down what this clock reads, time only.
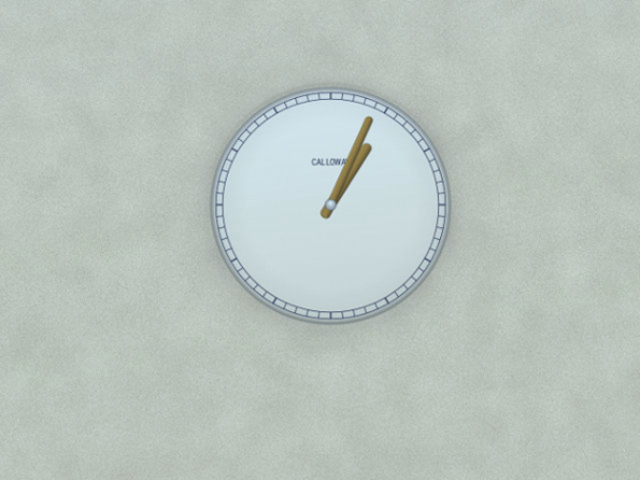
1:04
